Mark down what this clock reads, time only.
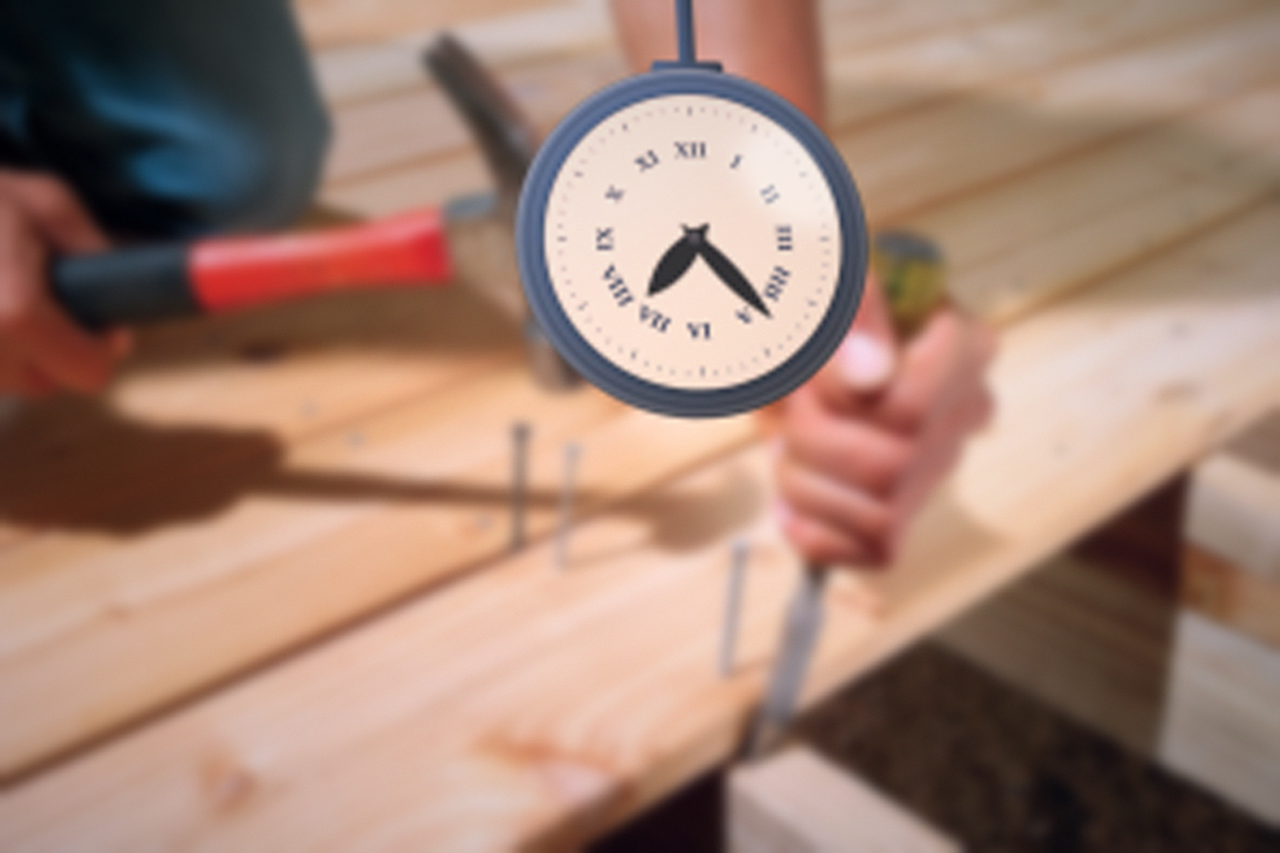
7:23
